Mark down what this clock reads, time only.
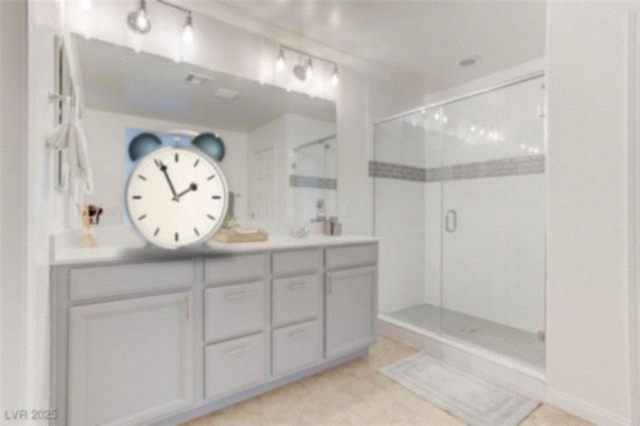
1:56
